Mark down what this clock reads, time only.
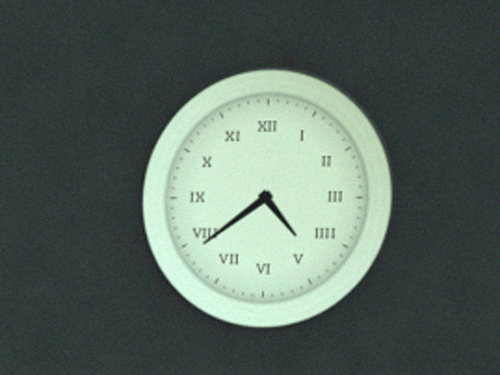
4:39
